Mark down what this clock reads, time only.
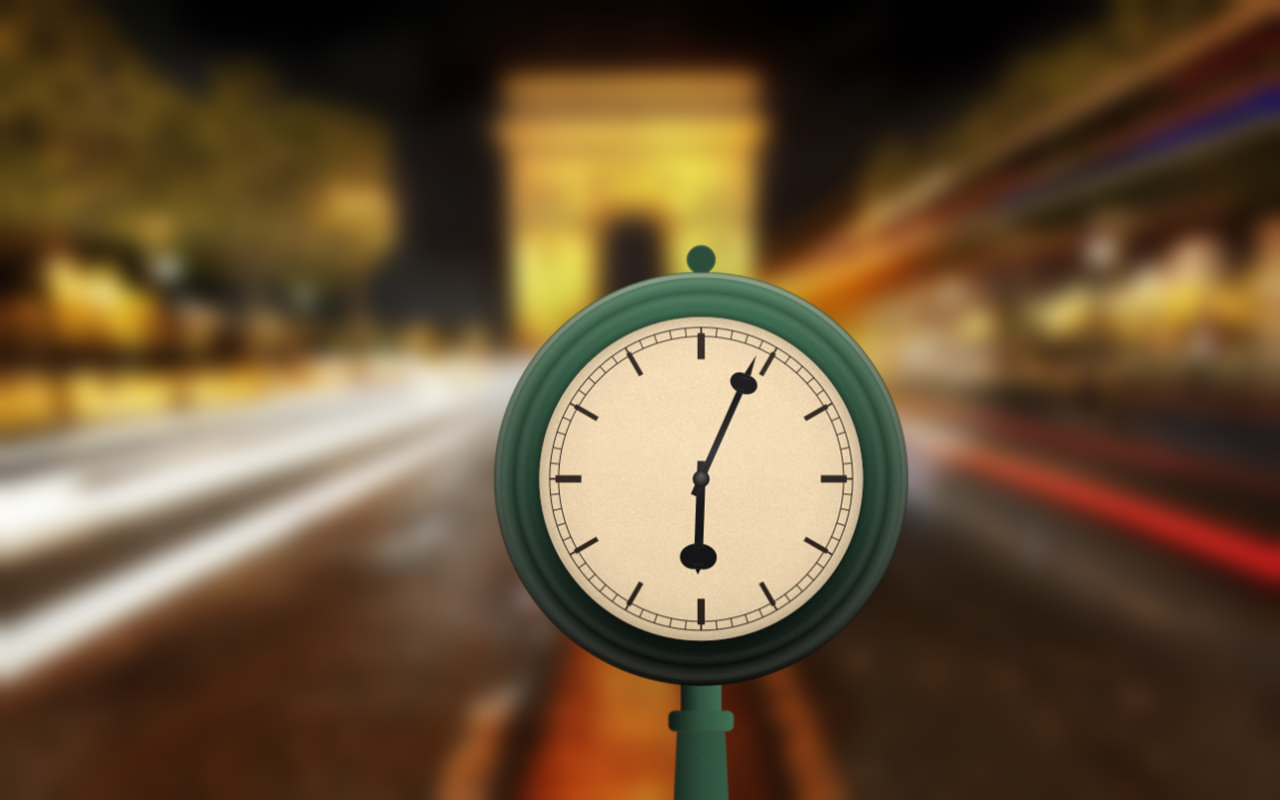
6:04
